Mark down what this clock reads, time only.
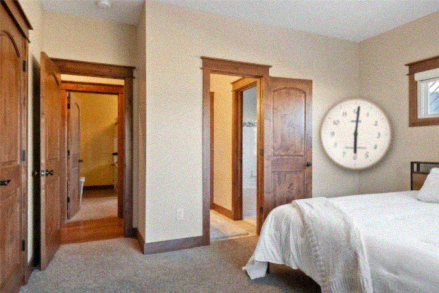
6:01
